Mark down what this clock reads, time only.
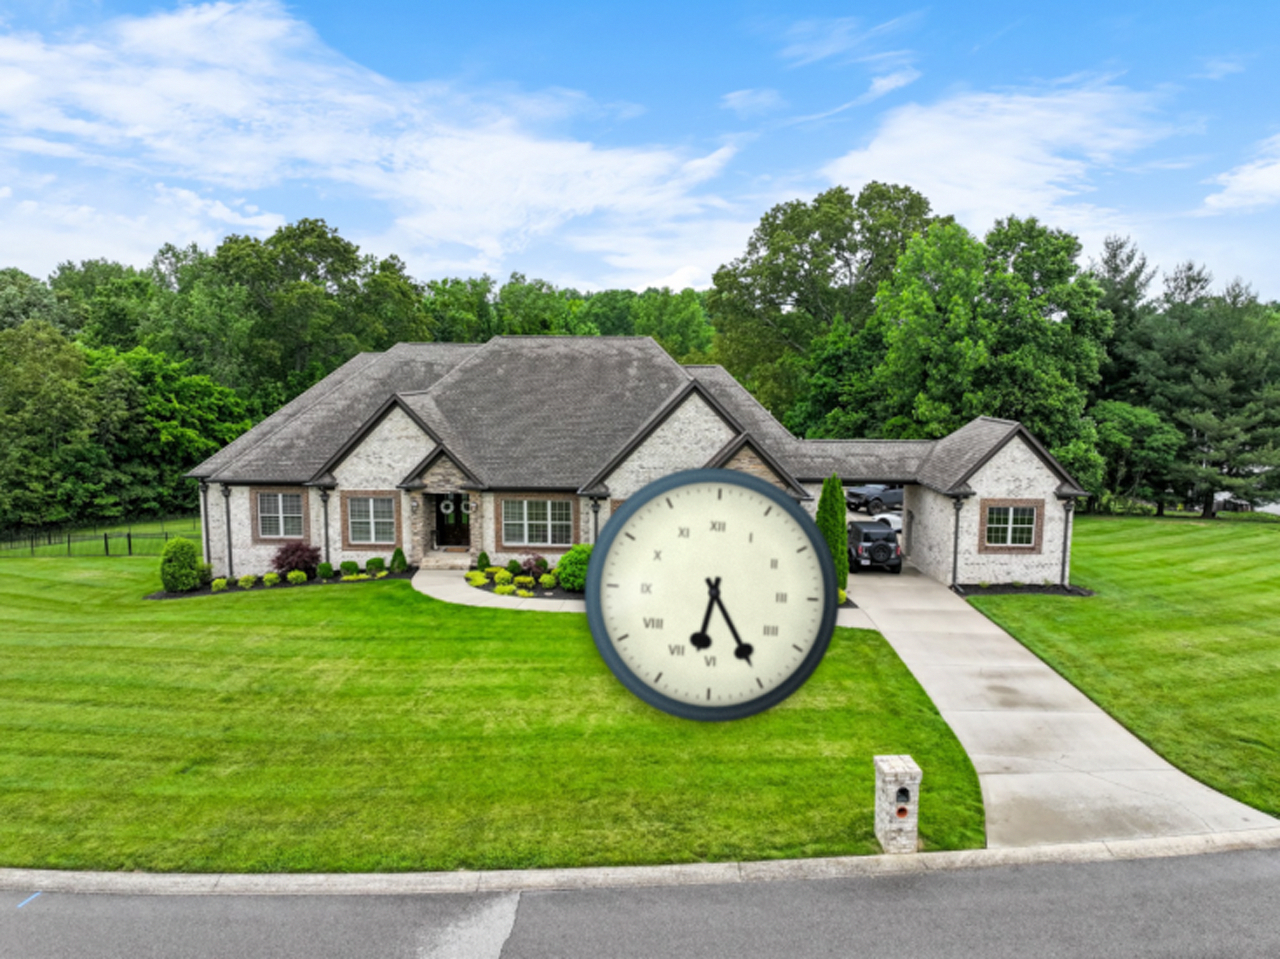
6:25
